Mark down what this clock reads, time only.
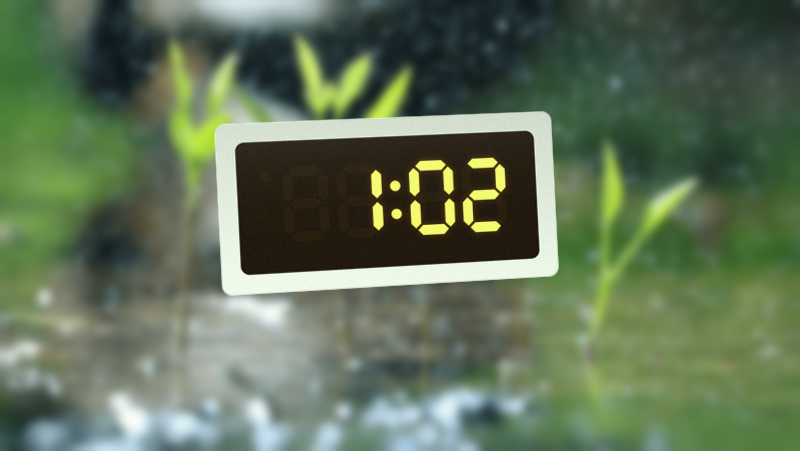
1:02
